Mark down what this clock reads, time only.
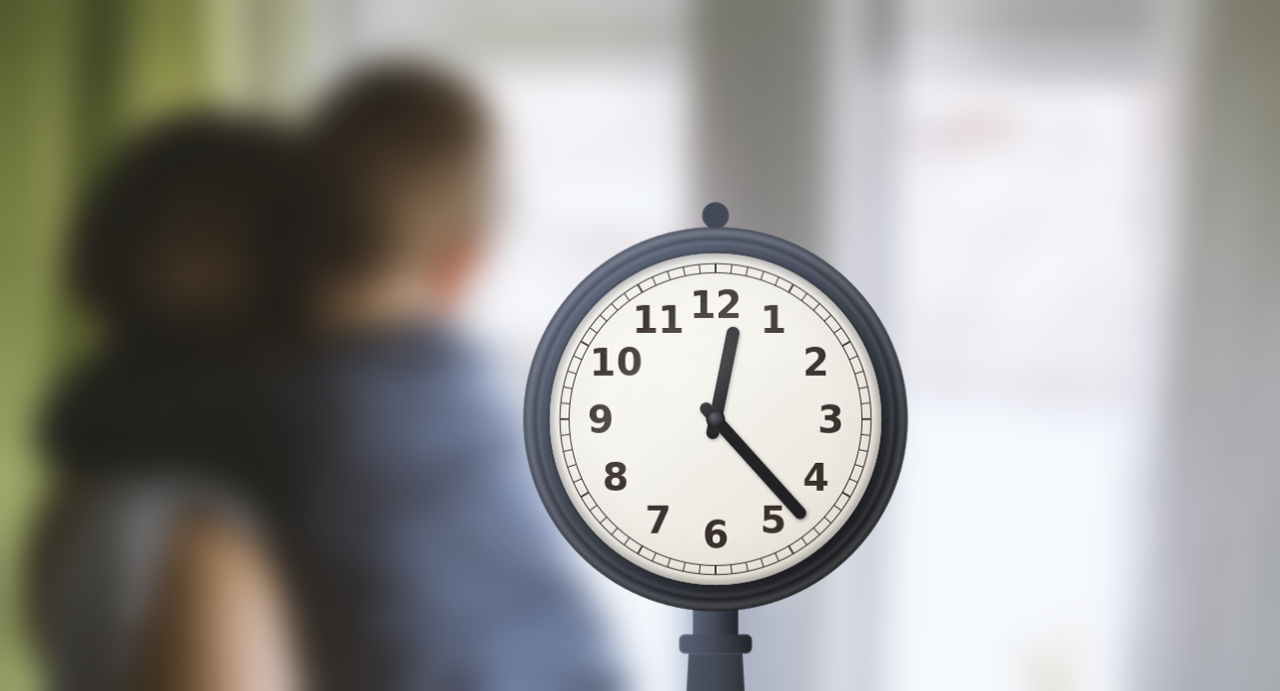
12:23
